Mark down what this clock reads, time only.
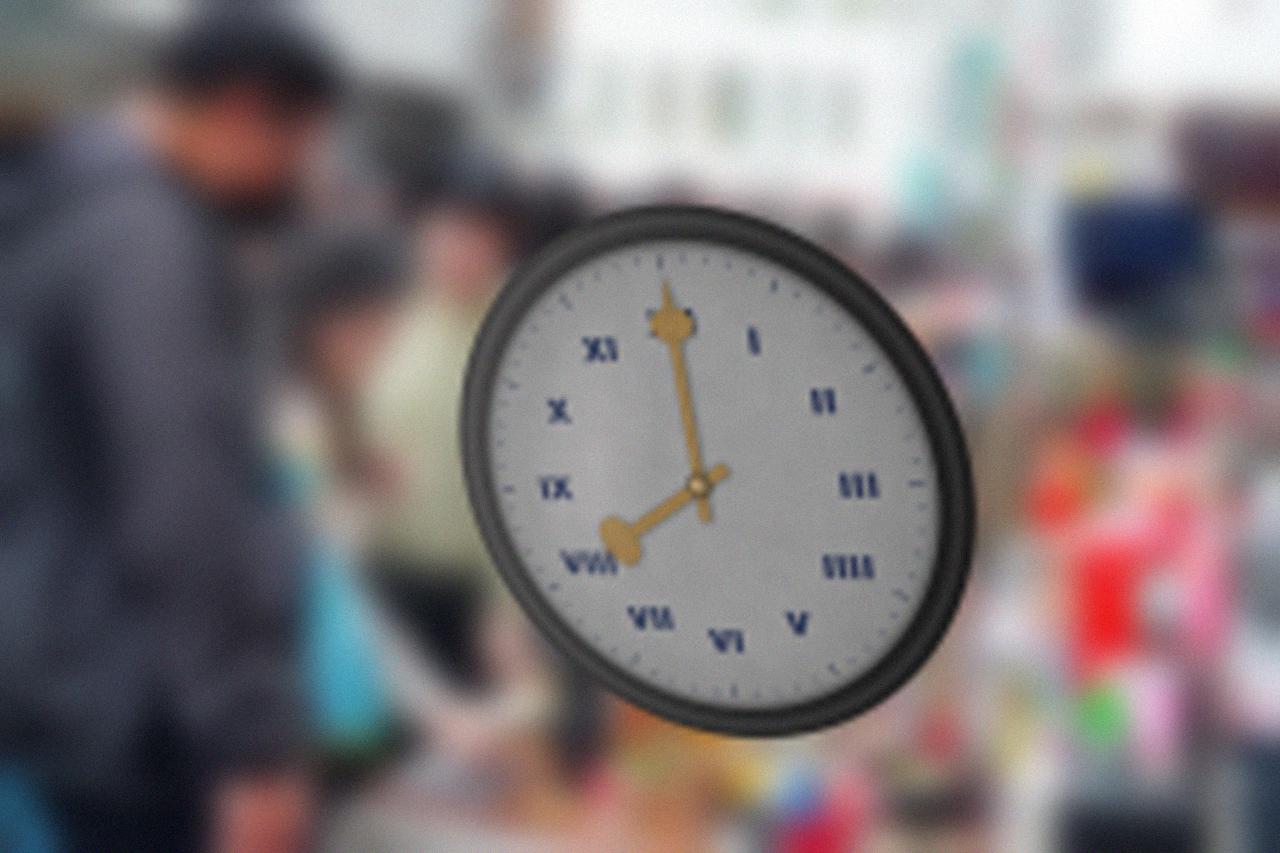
8:00
